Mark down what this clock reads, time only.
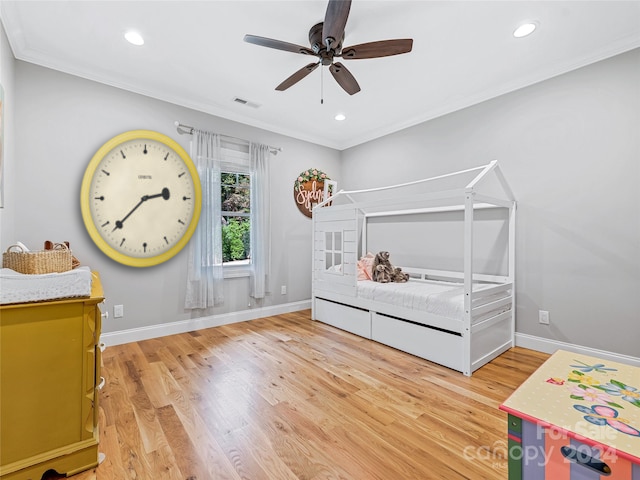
2:38
